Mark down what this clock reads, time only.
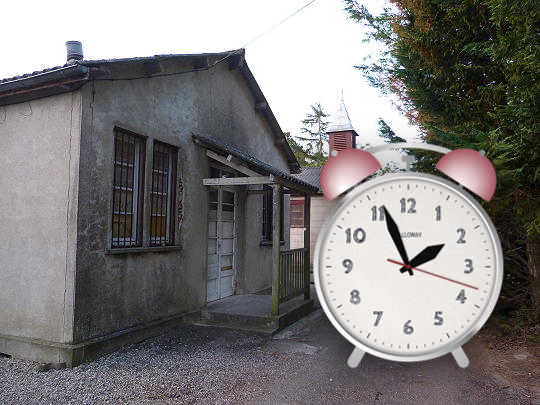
1:56:18
